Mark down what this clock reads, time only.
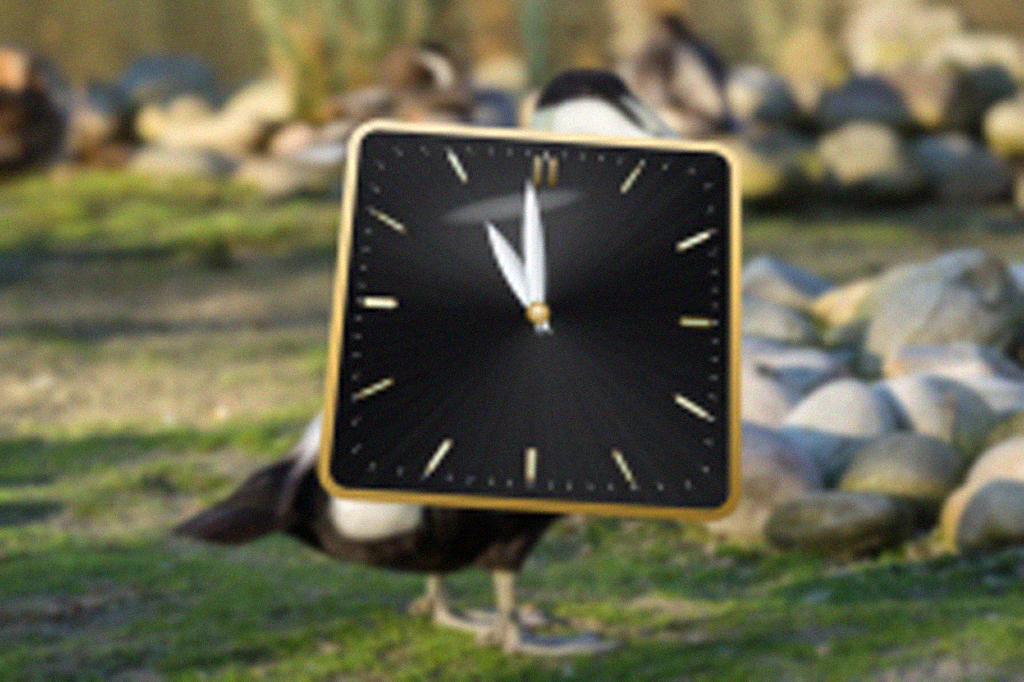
10:59
